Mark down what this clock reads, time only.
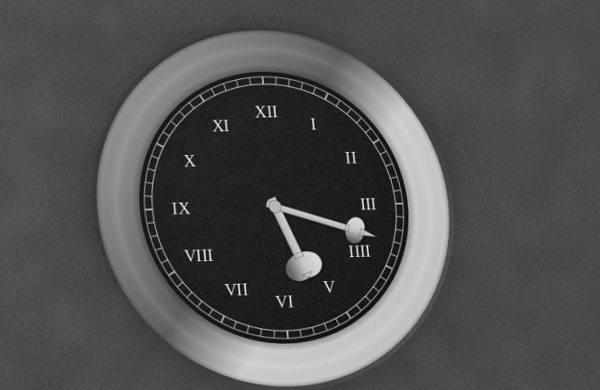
5:18
